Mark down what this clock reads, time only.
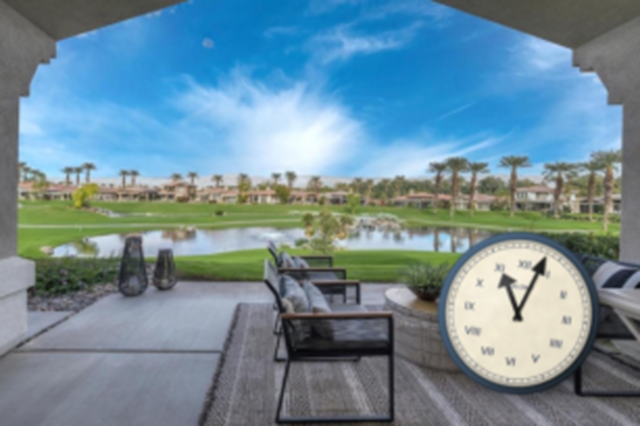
11:03
